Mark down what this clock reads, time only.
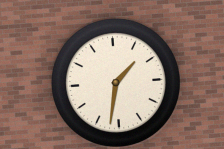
1:32
